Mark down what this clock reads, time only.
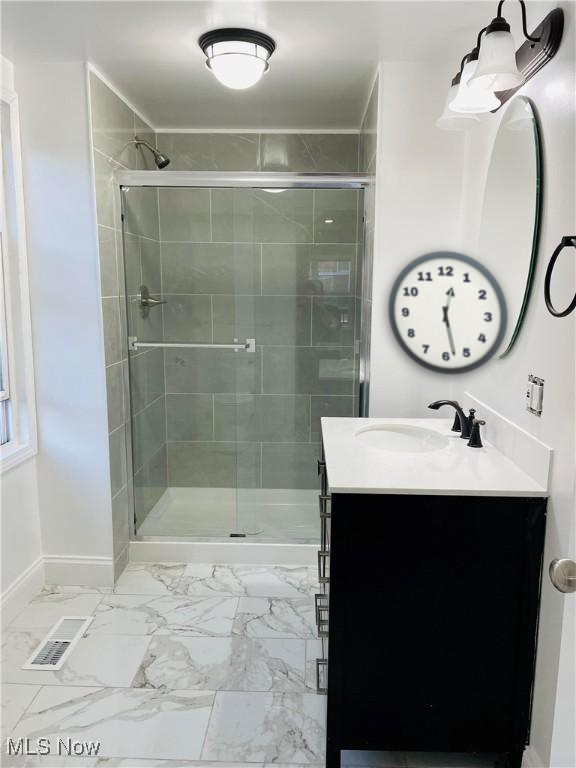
12:28
